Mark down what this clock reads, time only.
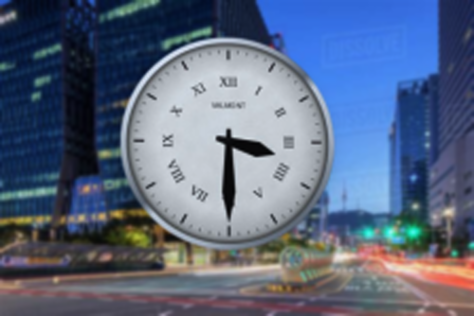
3:30
